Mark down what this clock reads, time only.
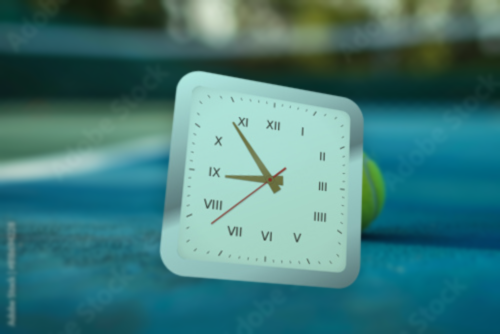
8:53:38
